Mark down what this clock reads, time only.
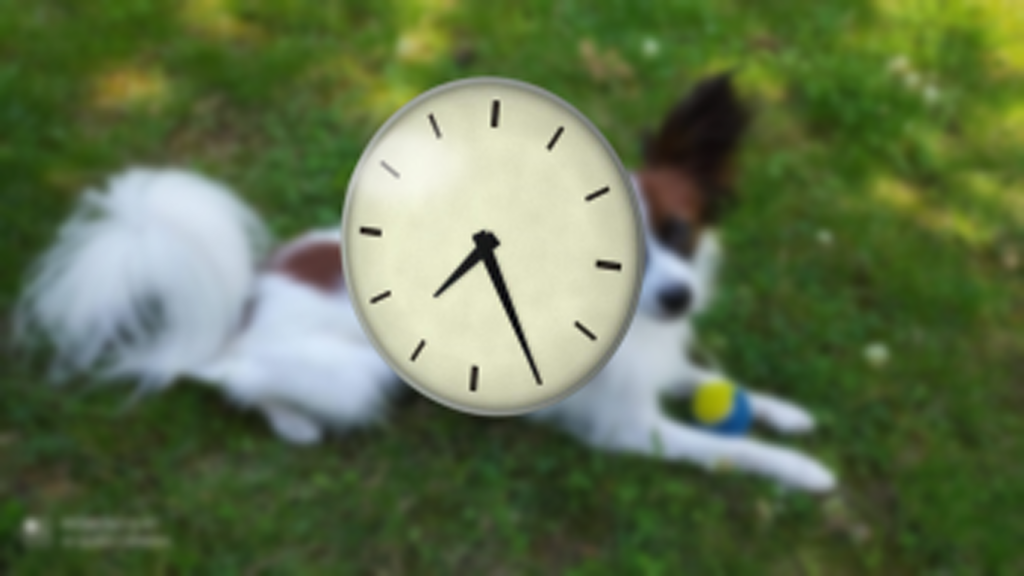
7:25
